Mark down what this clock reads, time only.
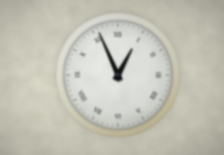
12:56
